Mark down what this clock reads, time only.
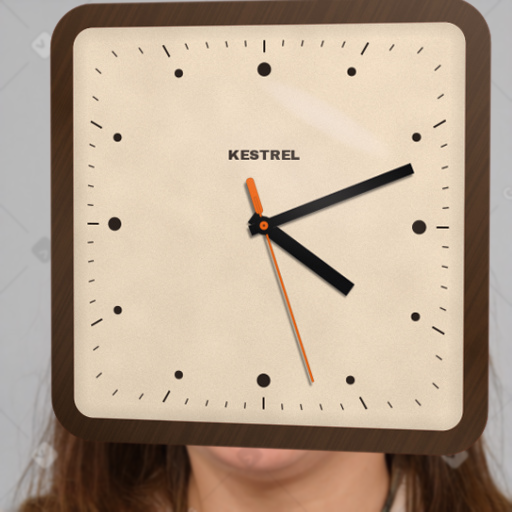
4:11:27
